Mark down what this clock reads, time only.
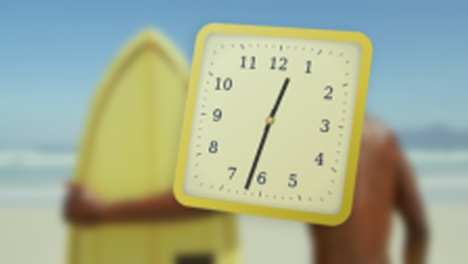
12:32
